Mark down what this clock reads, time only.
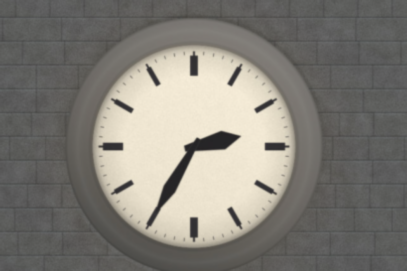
2:35
